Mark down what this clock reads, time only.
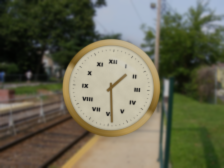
1:29
